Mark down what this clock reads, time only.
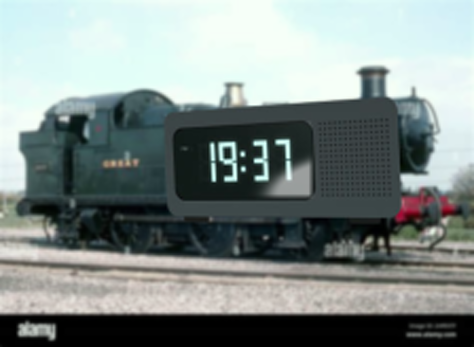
19:37
